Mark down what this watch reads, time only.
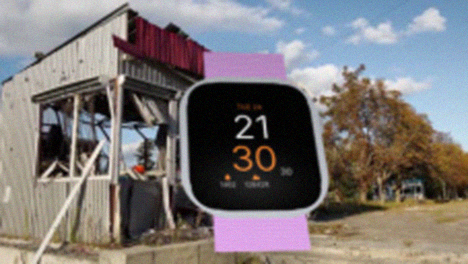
21:30
